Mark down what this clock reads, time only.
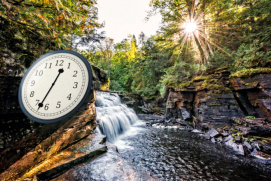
12:33
